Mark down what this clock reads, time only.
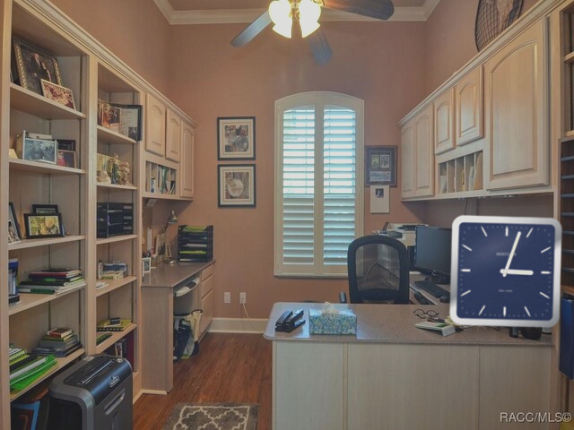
3:03
